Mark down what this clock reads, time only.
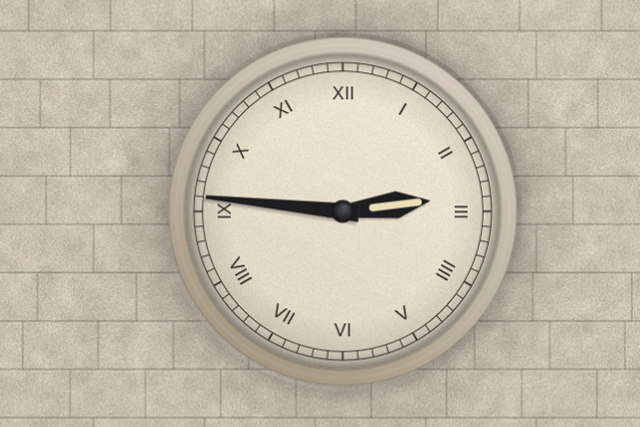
2:46
